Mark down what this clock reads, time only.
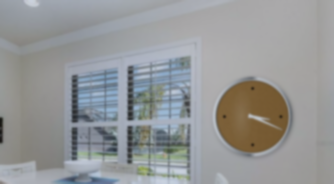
3:19
